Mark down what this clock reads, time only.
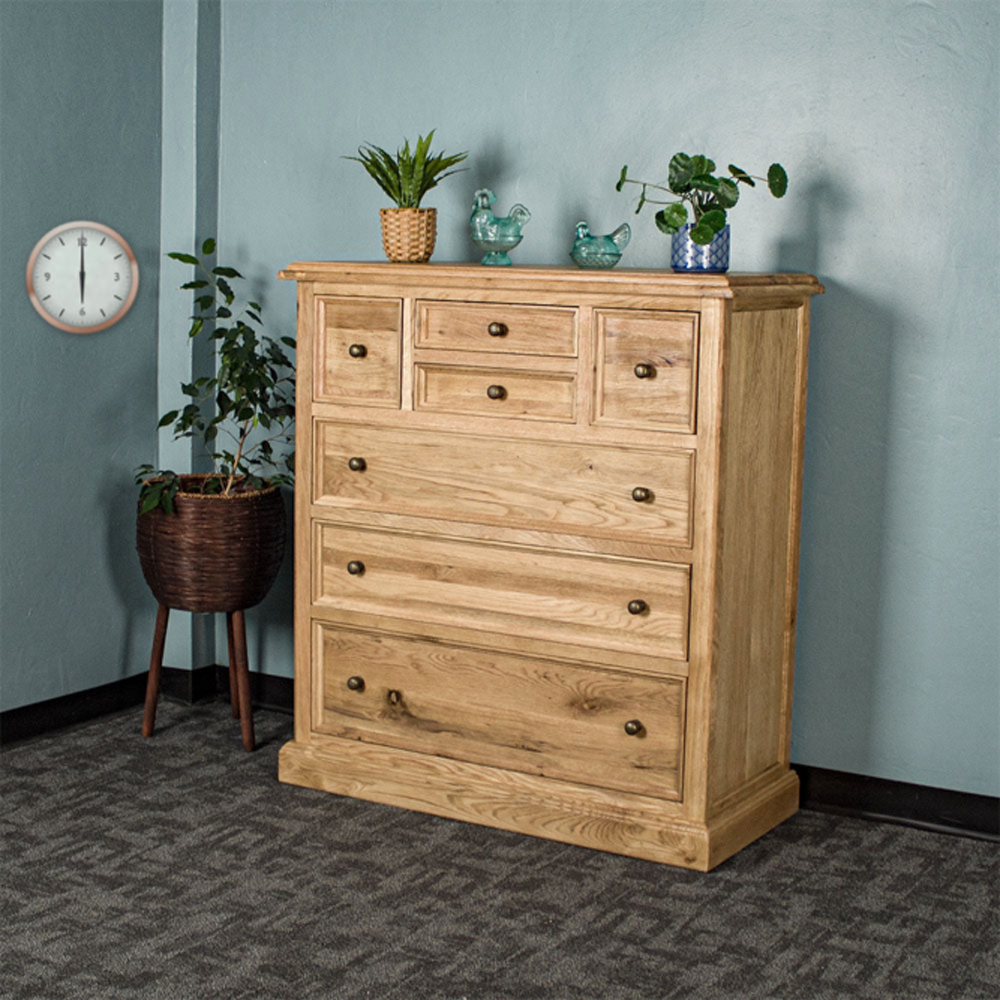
6:00
